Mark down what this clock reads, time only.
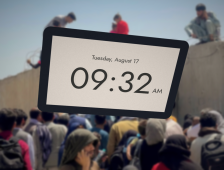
9:32
